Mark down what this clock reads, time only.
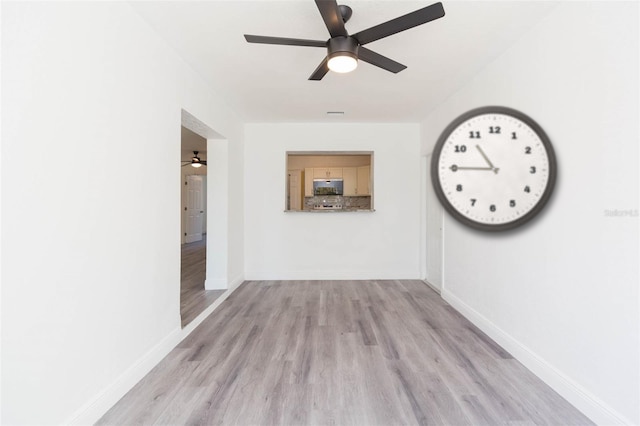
10:45
